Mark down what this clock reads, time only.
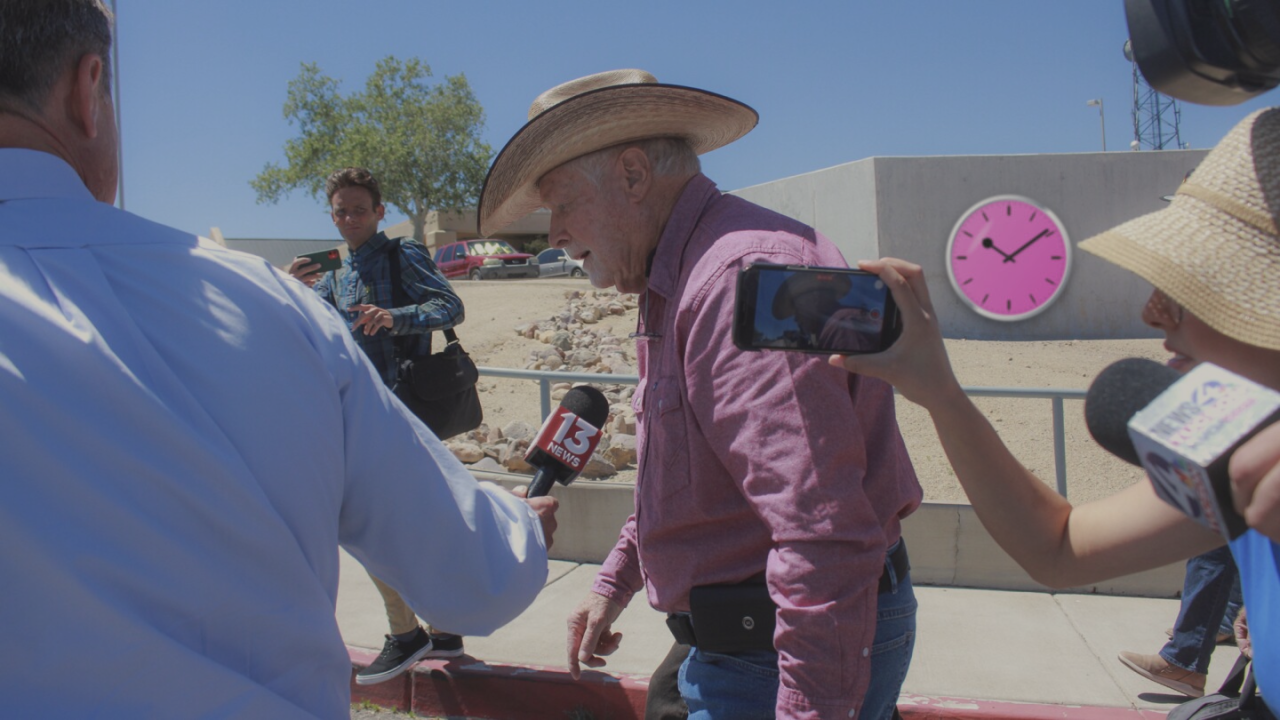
10:09
